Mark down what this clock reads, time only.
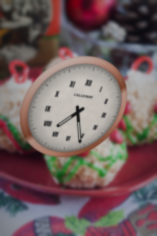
7:26
